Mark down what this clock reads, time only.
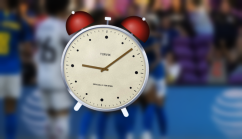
9:08
